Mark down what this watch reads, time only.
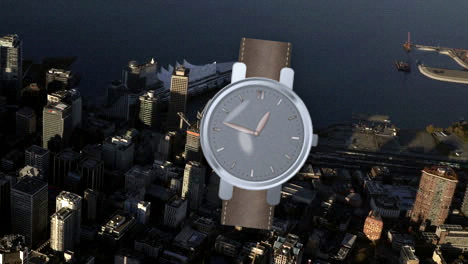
12:47
